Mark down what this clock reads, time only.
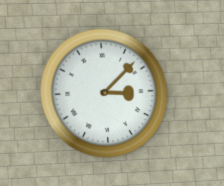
3:08
